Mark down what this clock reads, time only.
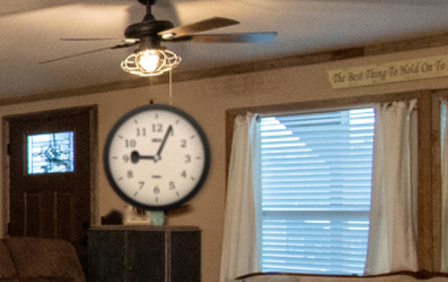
9:04
